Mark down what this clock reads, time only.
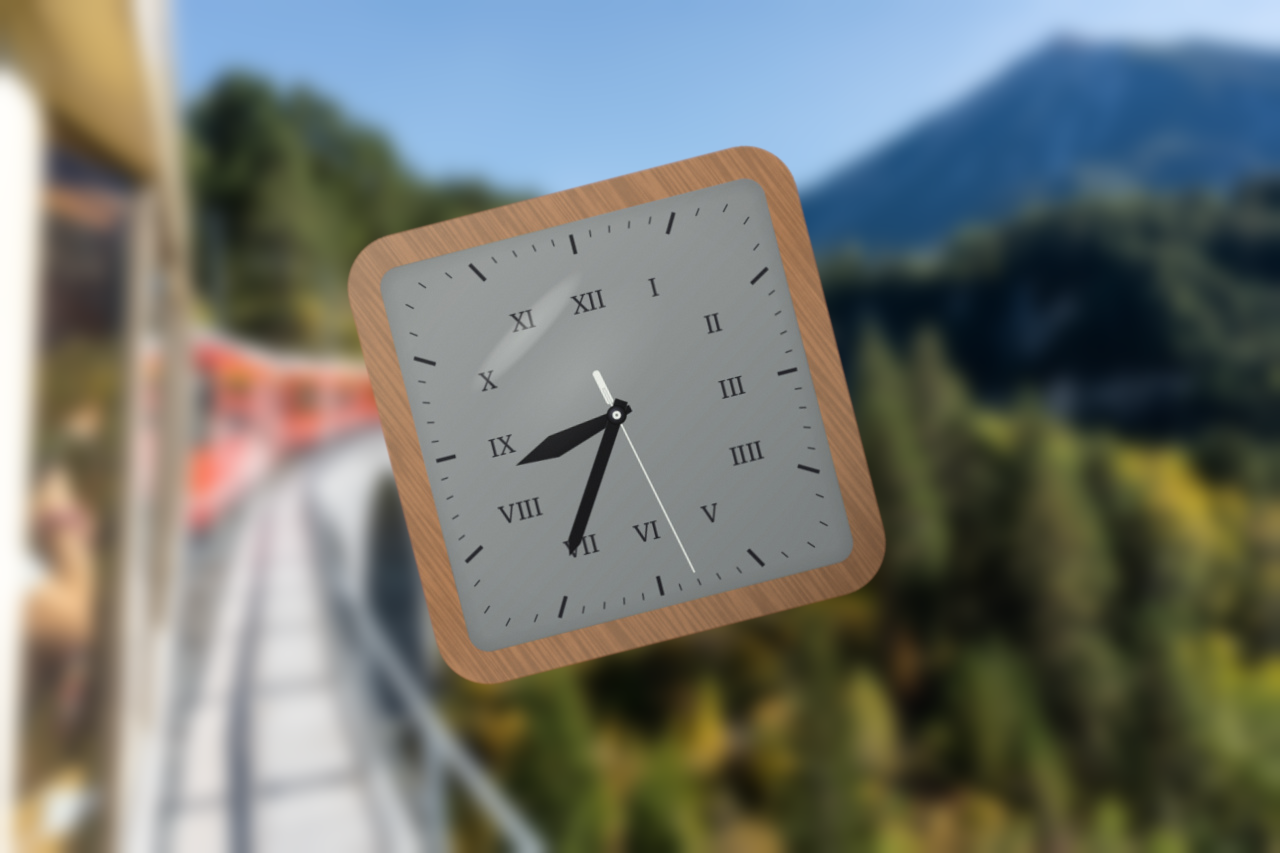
8:35:28
